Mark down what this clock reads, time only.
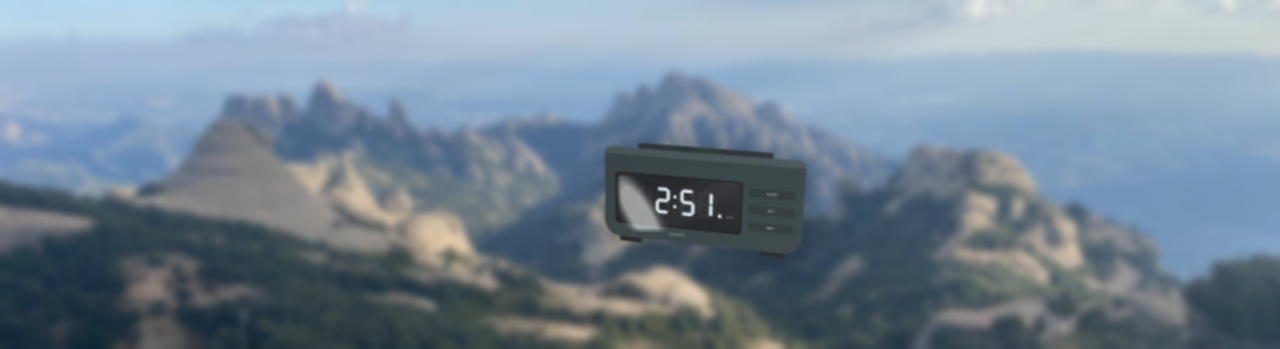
2:51
